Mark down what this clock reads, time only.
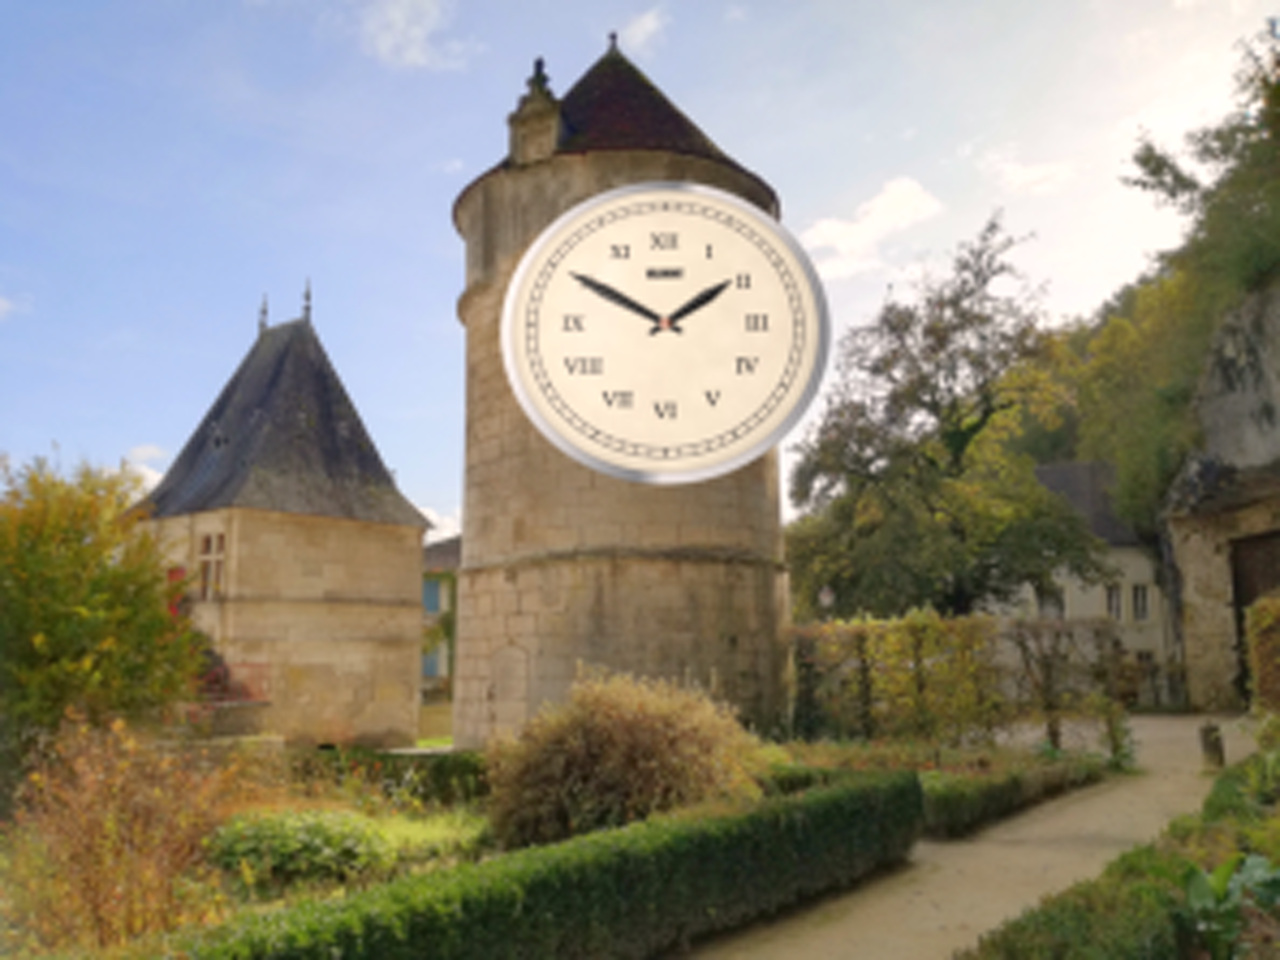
1:50
